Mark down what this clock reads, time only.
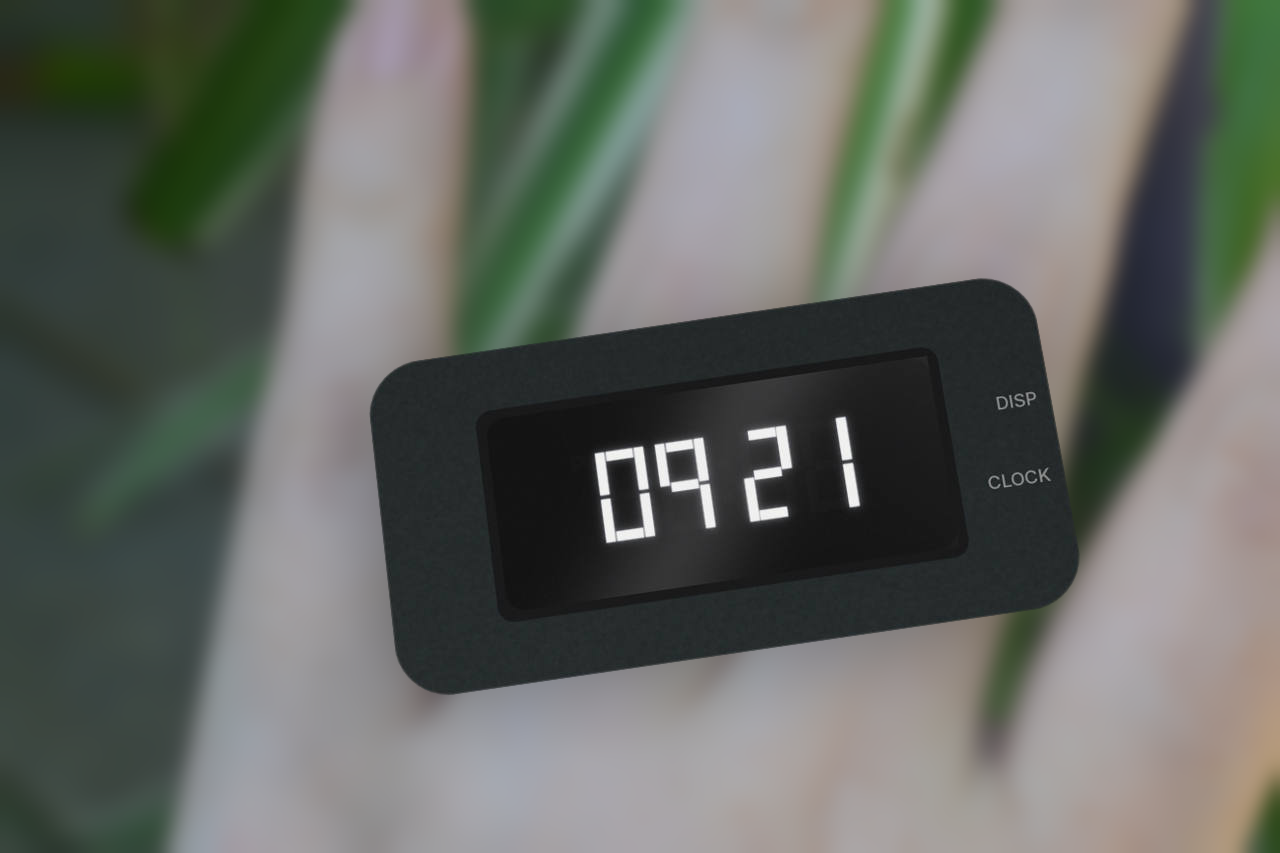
9:21
